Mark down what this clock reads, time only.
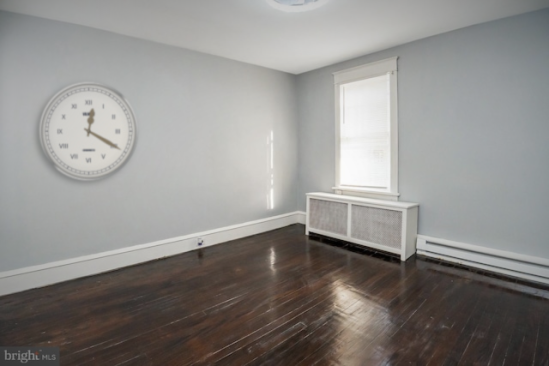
12:20
